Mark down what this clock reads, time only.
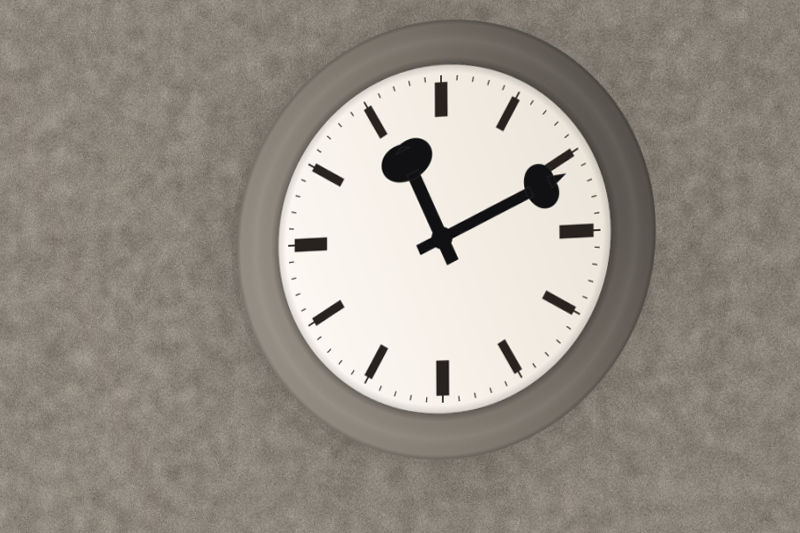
11:11
